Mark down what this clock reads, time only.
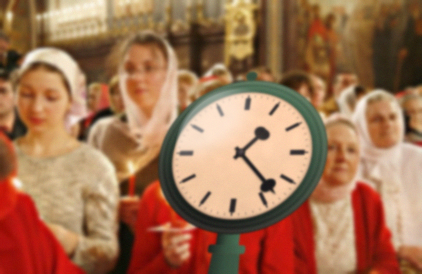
1:23
